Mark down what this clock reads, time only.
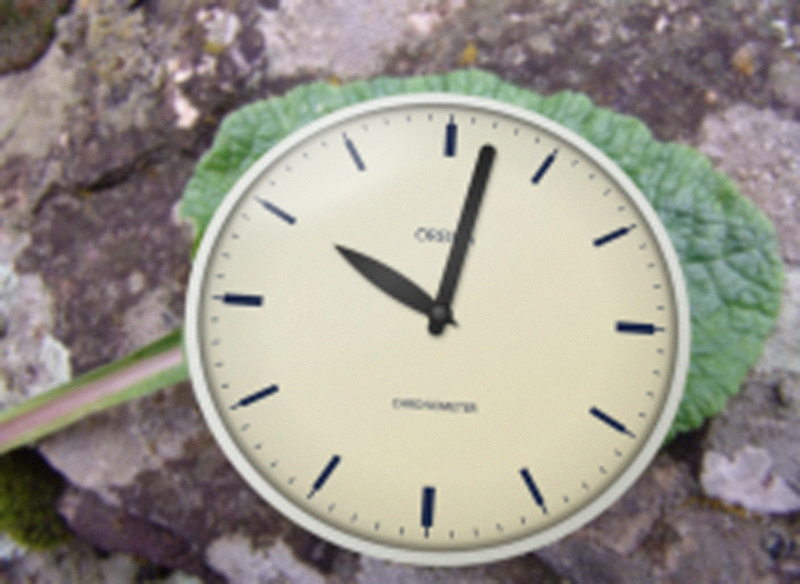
10:02
